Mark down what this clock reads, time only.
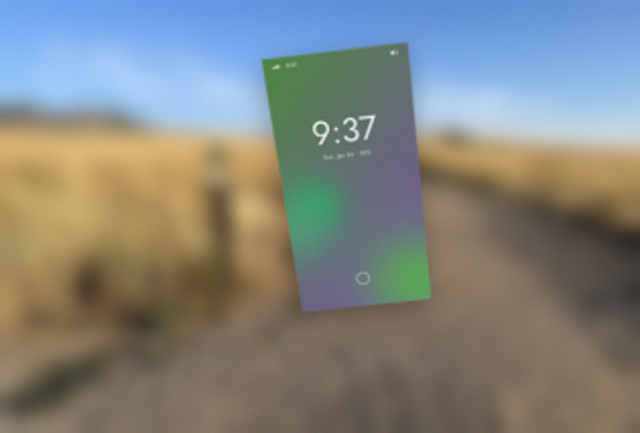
9:37
